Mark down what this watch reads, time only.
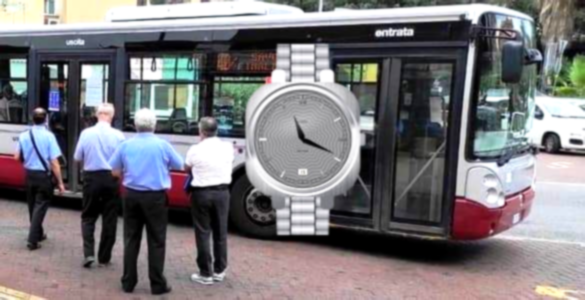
11:19
